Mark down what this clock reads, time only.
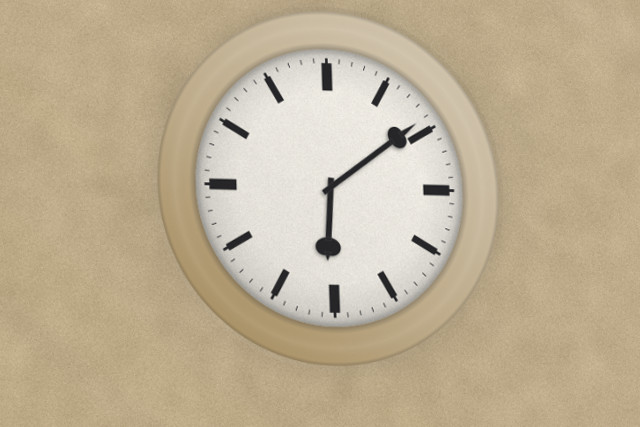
6:09
